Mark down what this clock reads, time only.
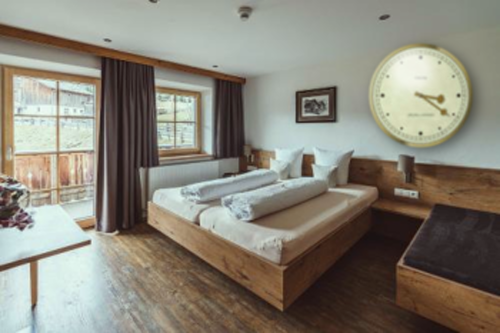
3:21
